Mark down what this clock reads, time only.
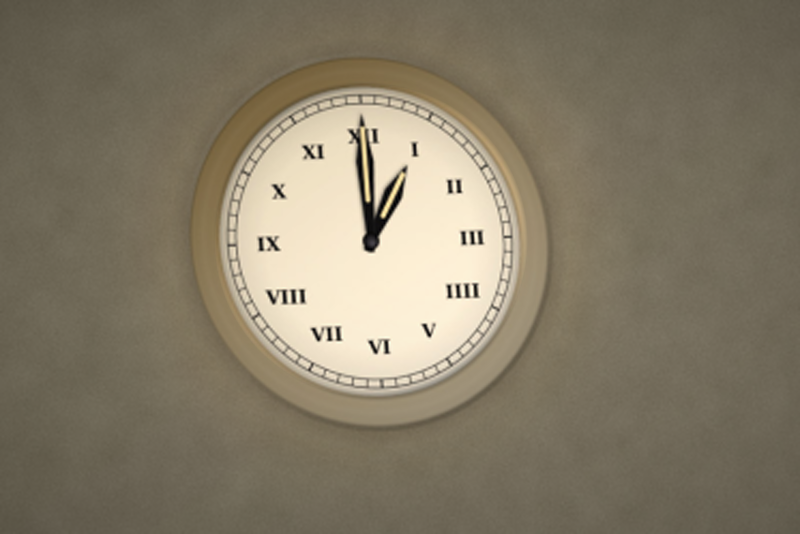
1:00
